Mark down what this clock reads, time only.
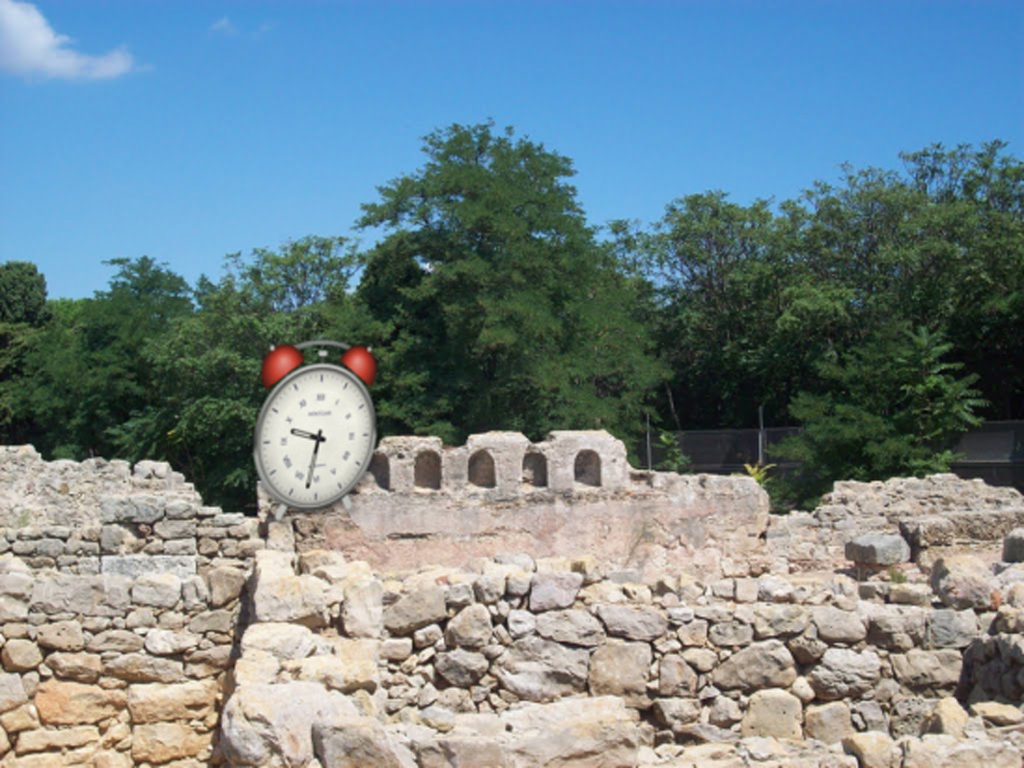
9:32
